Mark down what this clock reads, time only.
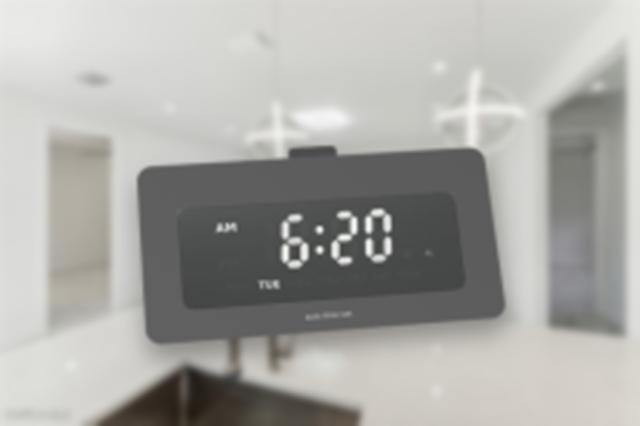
6:20
